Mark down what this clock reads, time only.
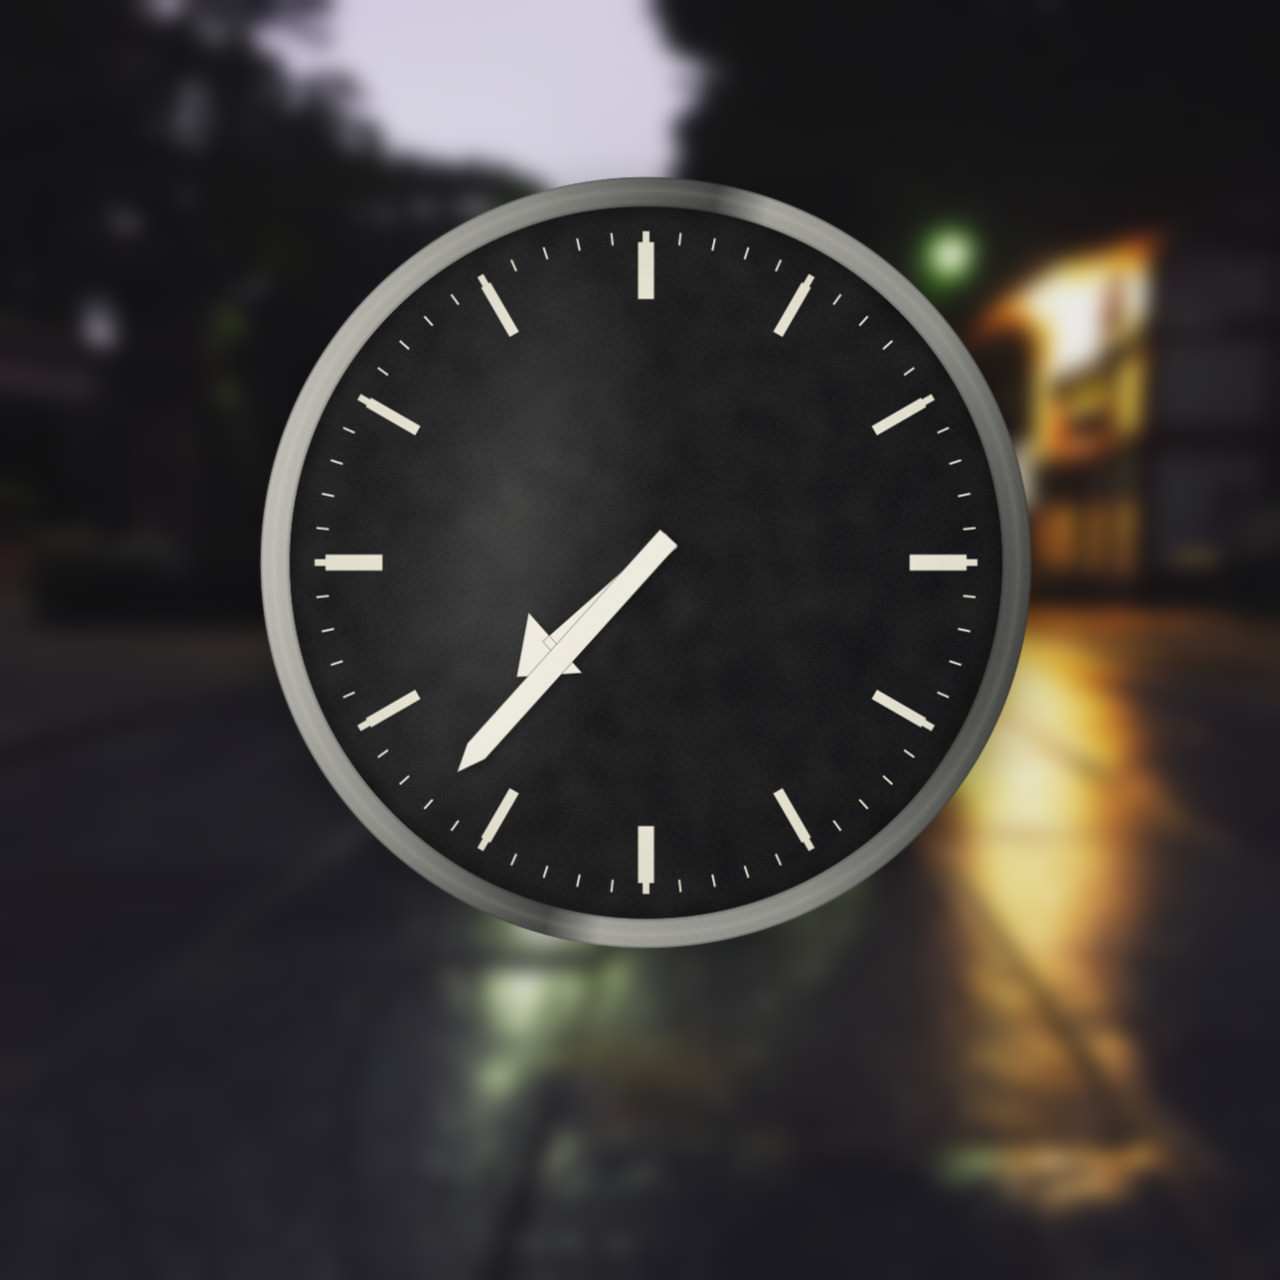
7:37
